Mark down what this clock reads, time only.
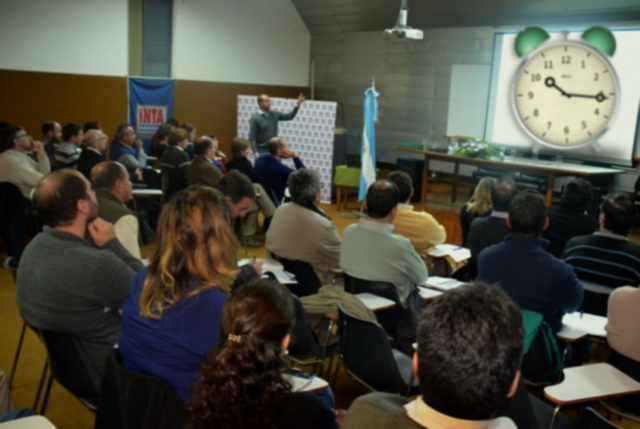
10:16
